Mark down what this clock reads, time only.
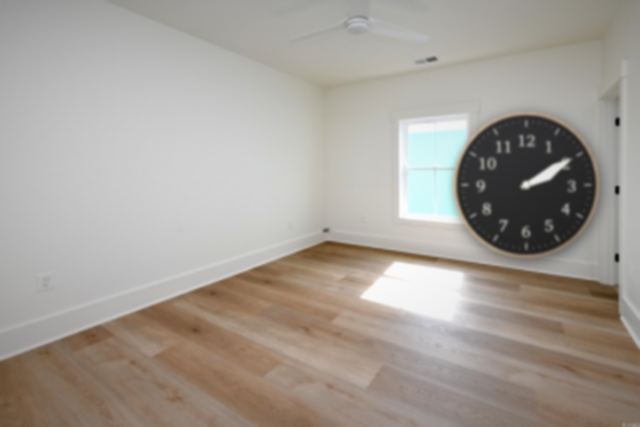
2:10
